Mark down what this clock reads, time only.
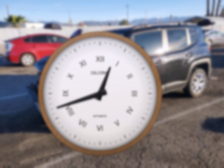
12:42
